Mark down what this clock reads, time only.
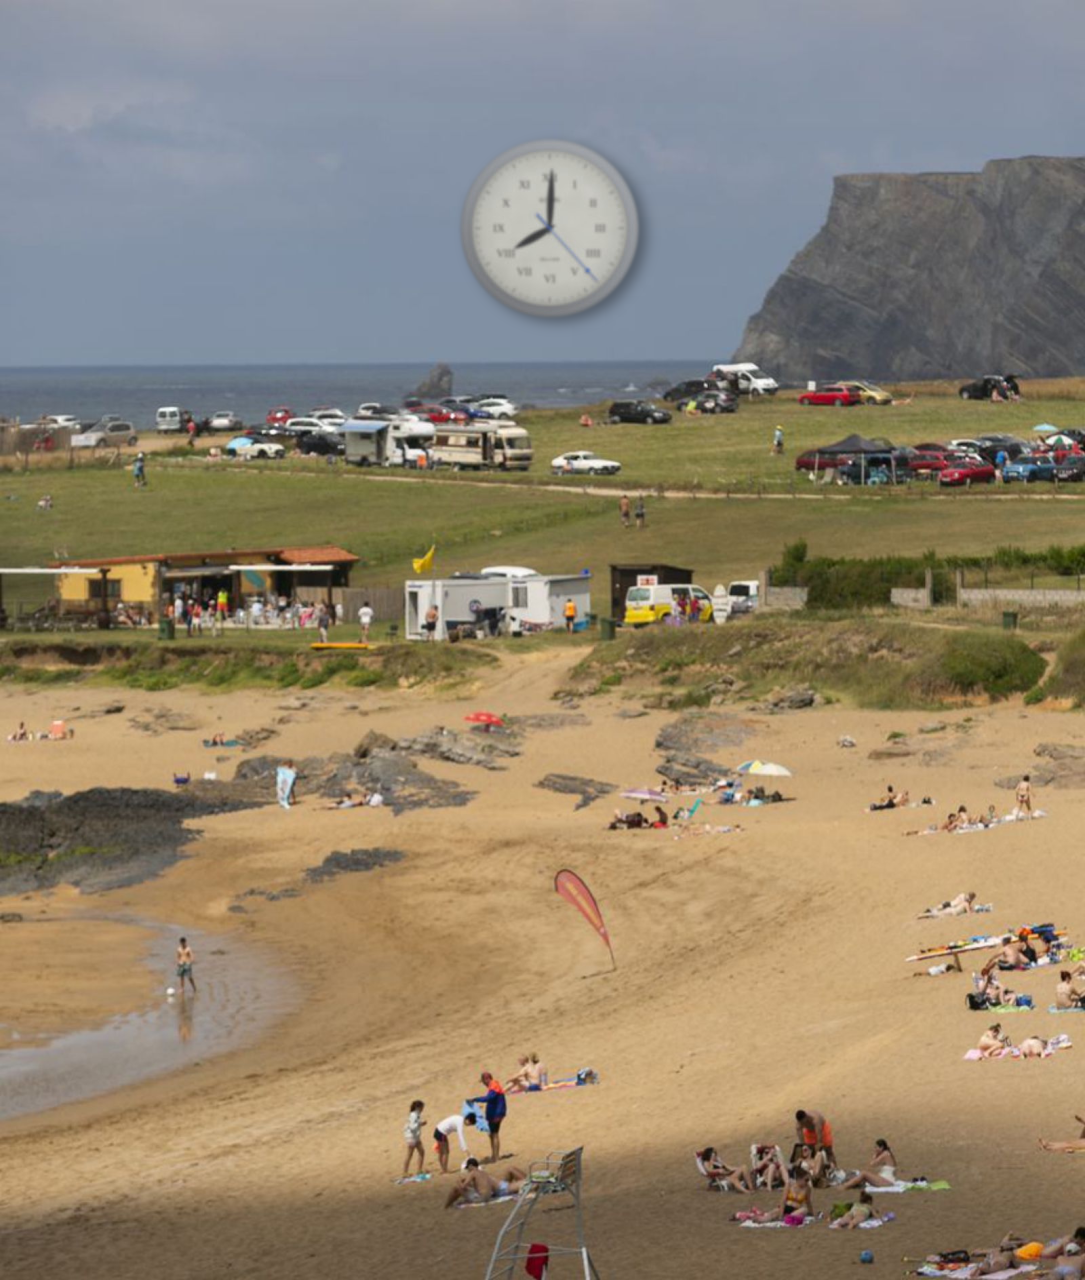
8:00:23
